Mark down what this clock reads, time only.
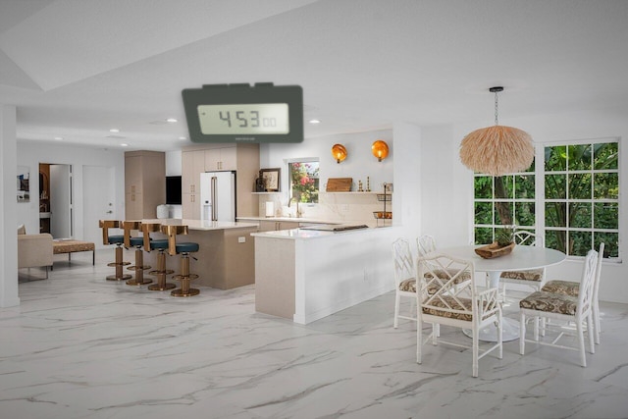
4:53:00
